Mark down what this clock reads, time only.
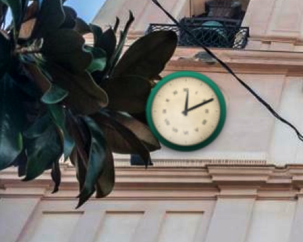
12:11
